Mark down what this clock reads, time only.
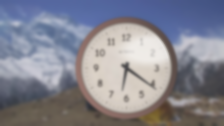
6:21
